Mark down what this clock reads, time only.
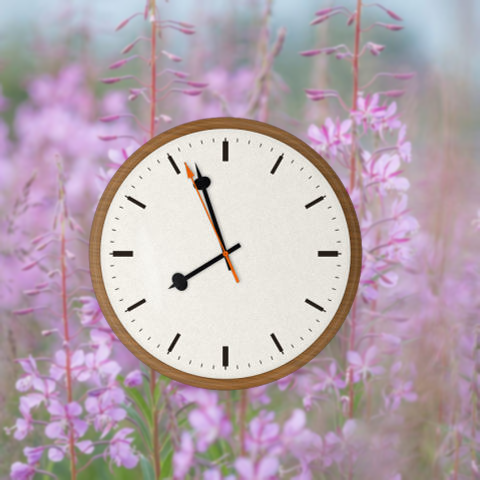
7:56:56
